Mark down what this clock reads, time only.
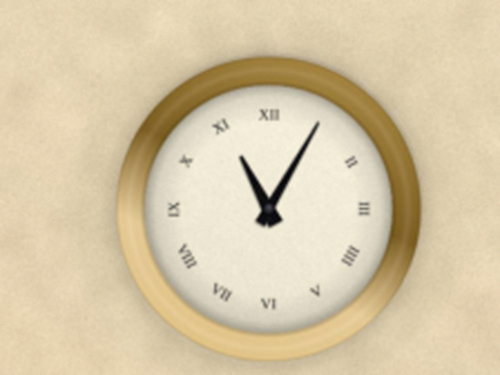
11:05
